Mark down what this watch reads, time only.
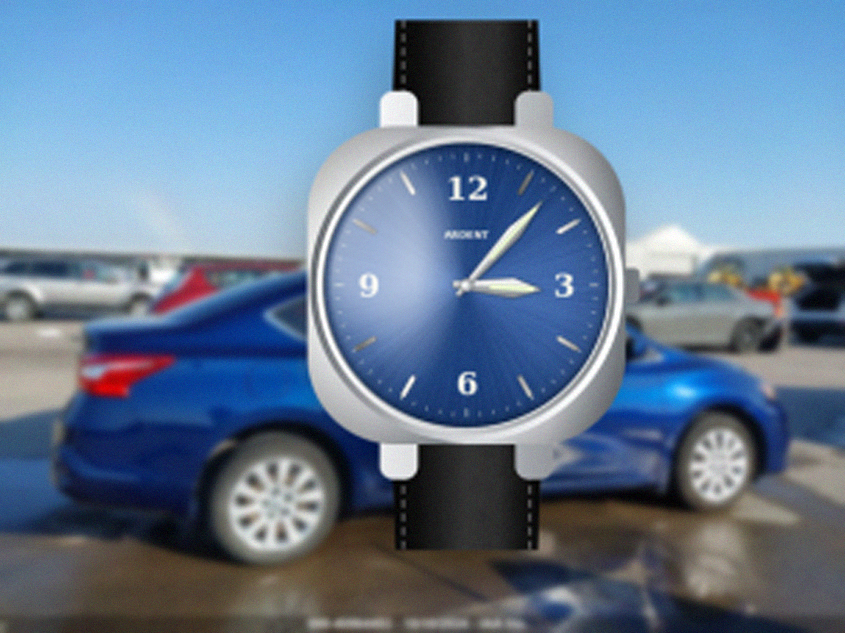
3:07
